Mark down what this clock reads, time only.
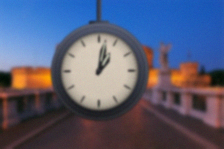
1:02
